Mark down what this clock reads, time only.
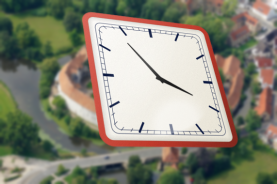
3:54
